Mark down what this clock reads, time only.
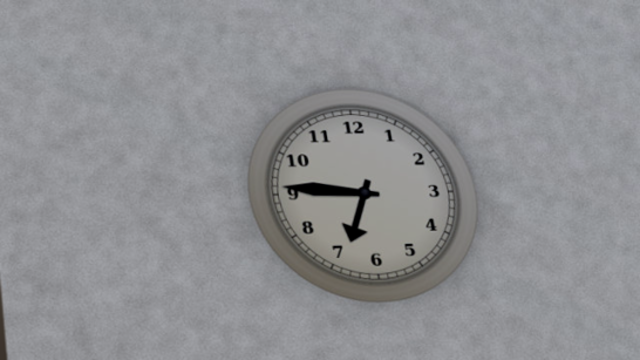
6:46
